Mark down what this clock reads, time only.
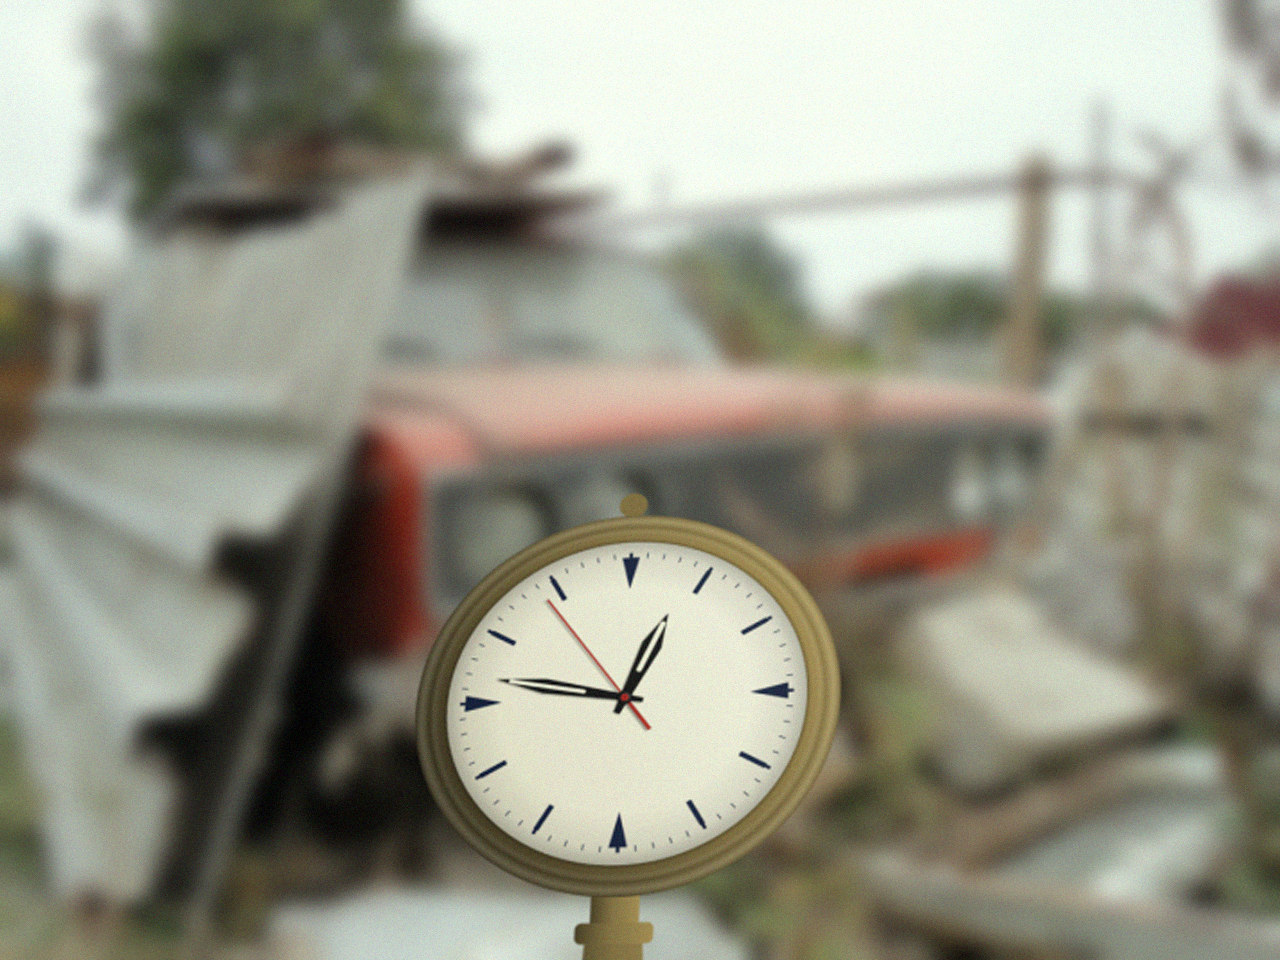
12:46:54
